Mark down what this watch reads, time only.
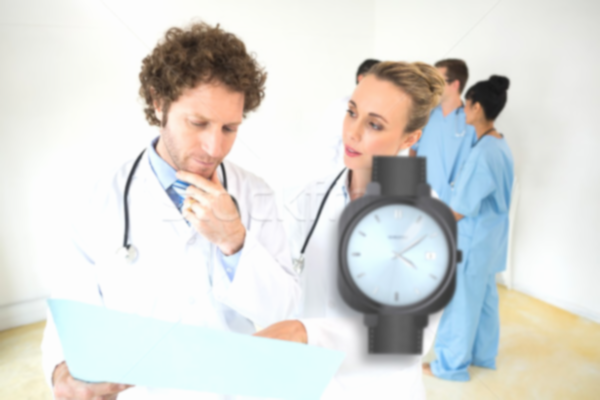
4:09
